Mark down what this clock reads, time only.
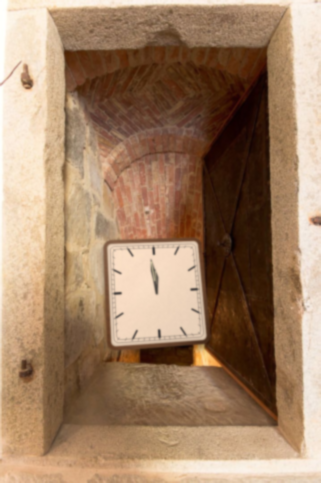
11:59
